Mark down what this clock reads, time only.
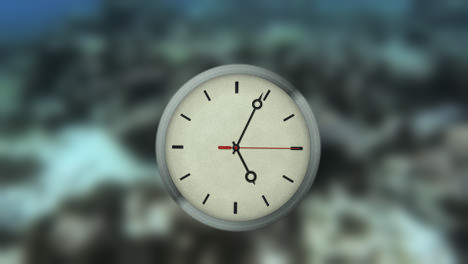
5:04:15
